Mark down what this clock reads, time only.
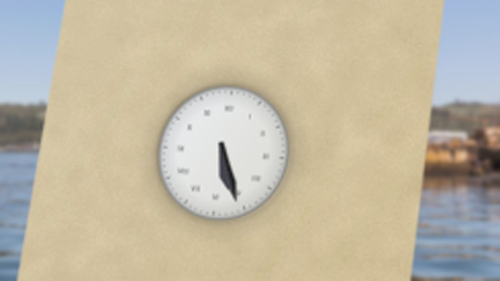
5:26
